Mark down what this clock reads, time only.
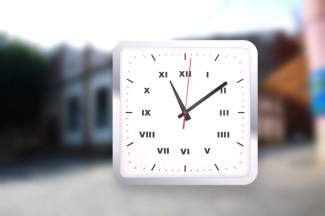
11:09:01
